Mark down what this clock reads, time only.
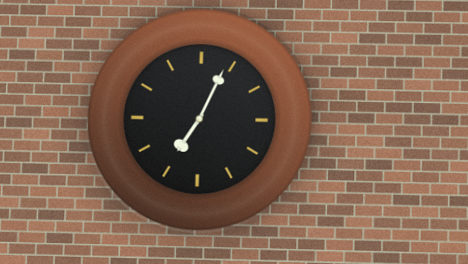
7:04
